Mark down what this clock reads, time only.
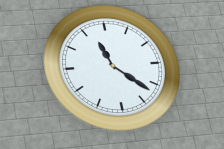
11:22
